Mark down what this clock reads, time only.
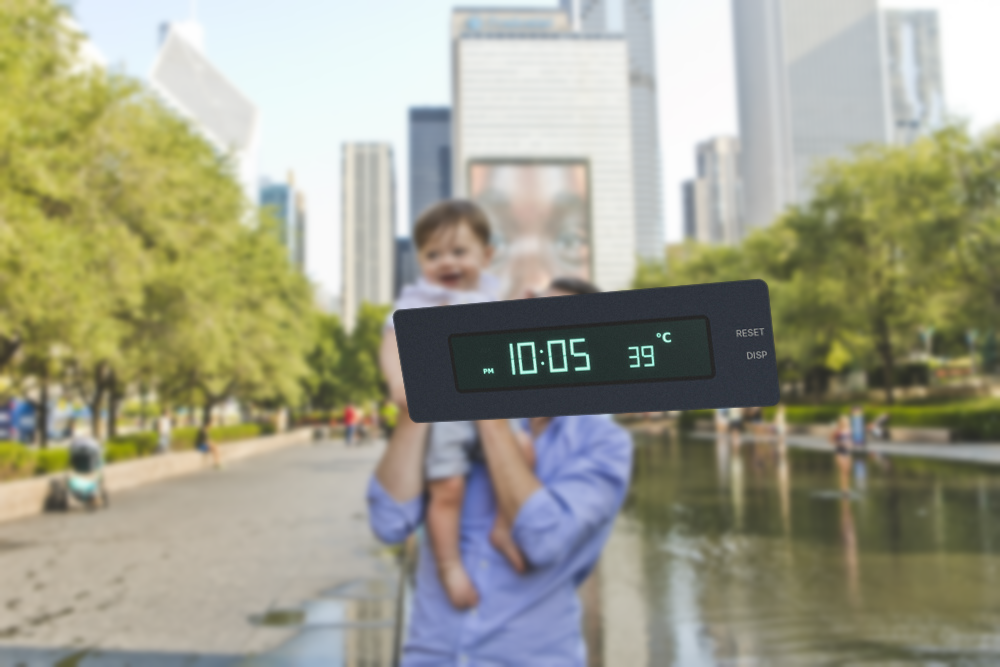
10:05
